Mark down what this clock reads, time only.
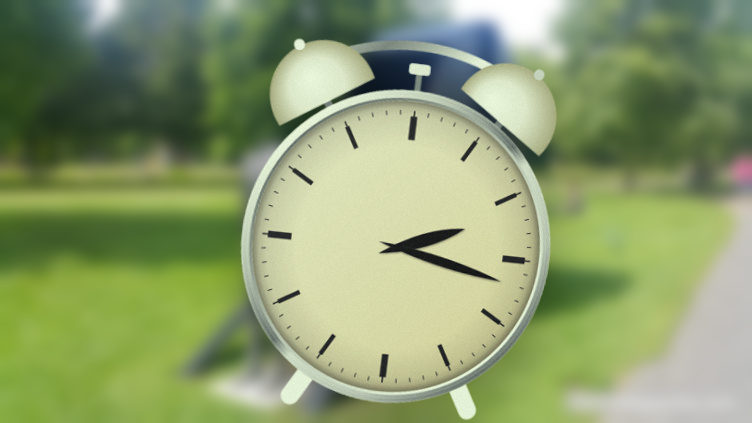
2:17
